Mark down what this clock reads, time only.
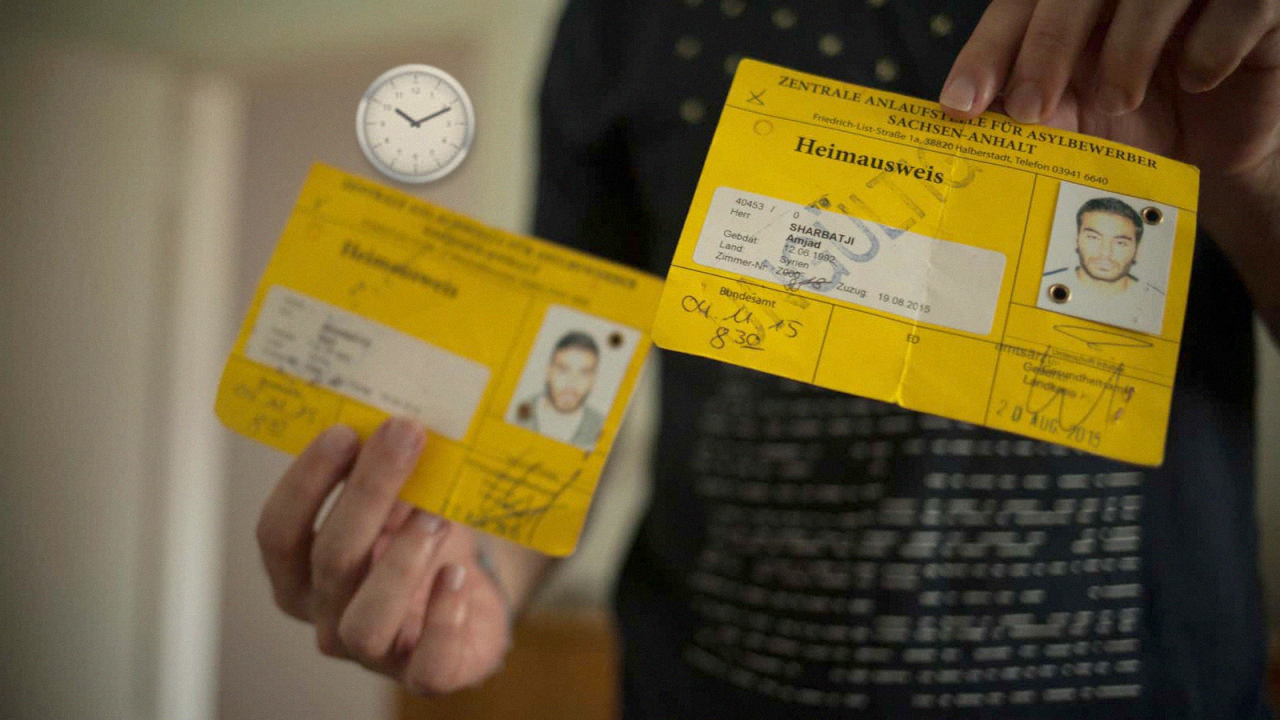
10:11
